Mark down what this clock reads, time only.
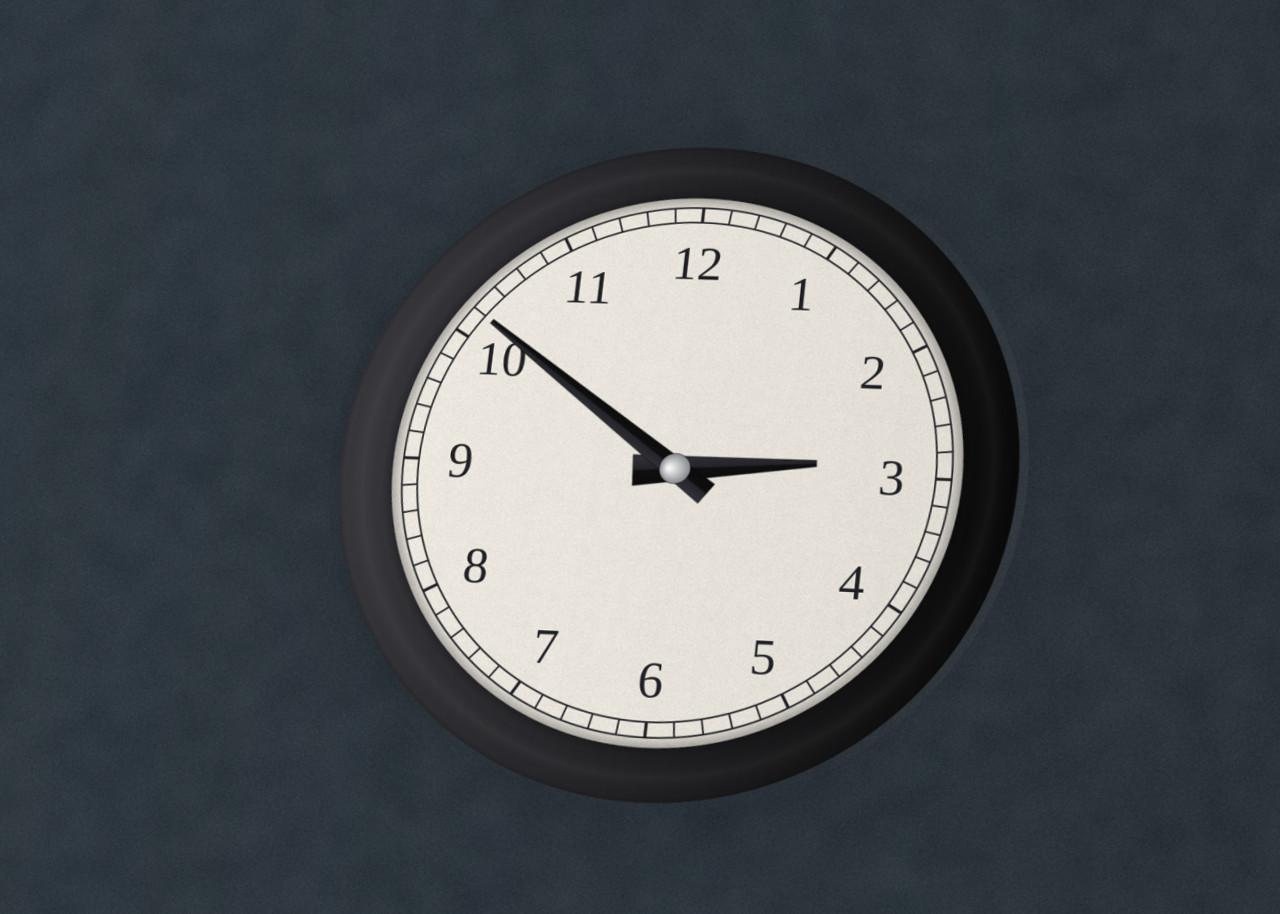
2:51
